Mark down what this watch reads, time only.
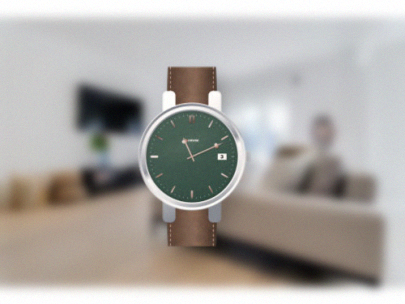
11:11
